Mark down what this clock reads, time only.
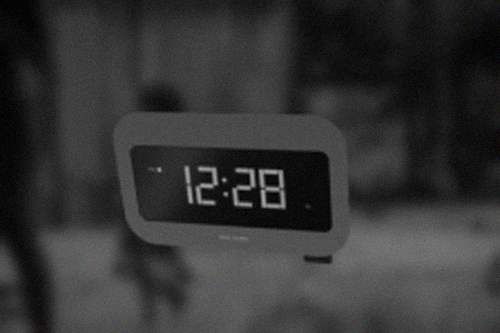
12:28
